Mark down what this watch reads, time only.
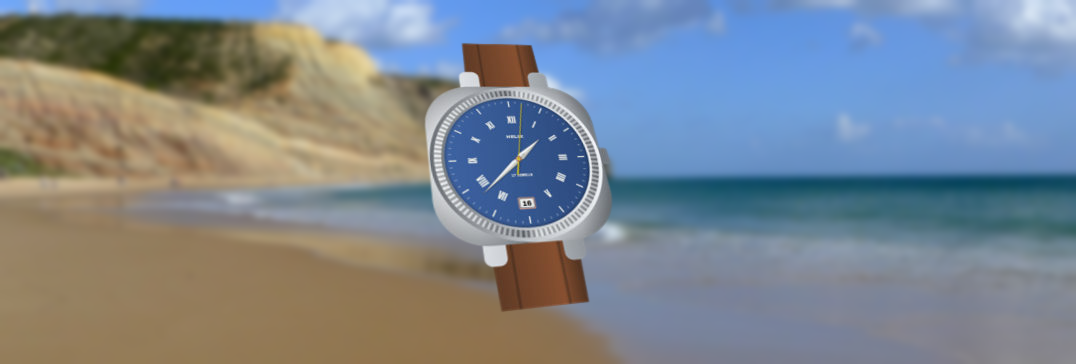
1:38:02
